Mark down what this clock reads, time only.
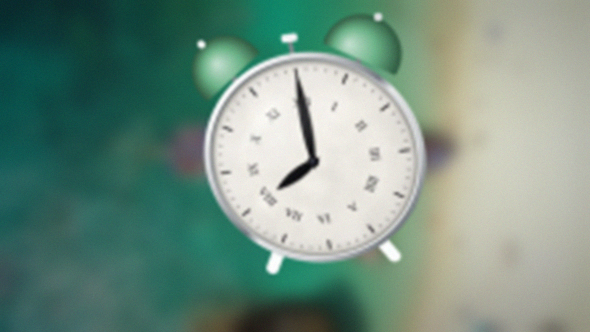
8:00
